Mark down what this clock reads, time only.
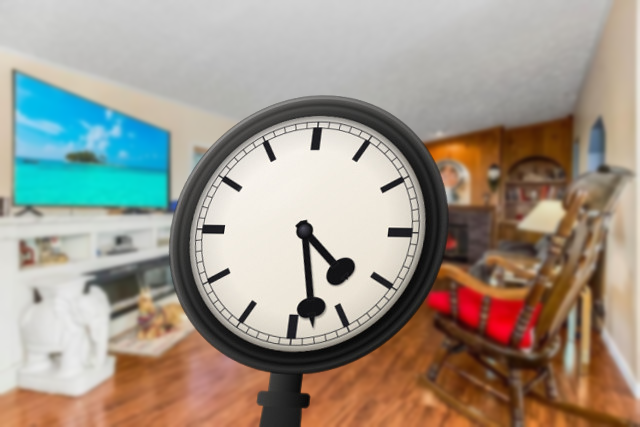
4:28
